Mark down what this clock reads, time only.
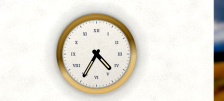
4:35
